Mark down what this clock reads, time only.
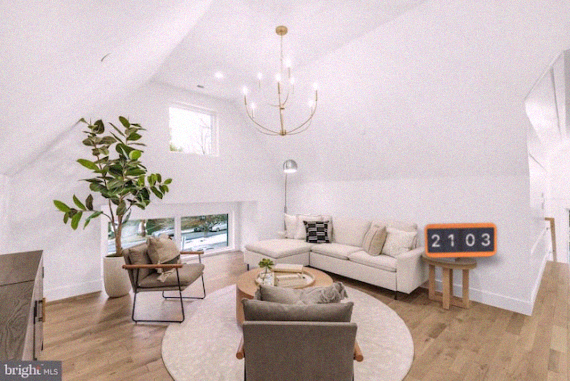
21:03
